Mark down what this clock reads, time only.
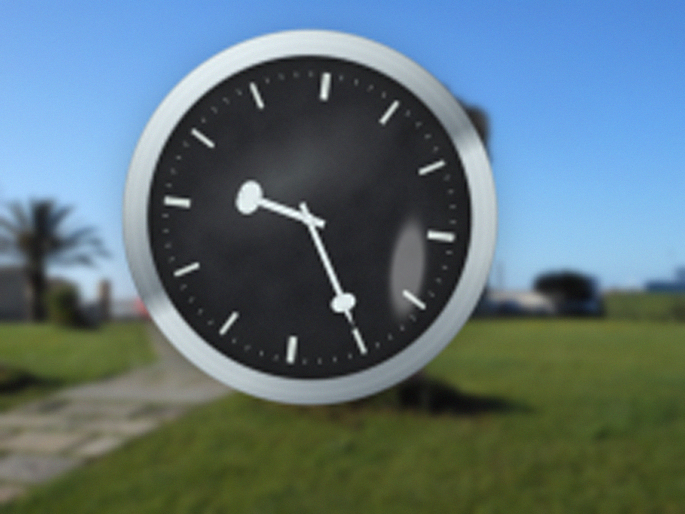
9:25
